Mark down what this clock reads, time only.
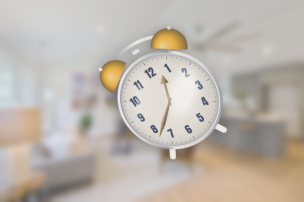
12:38
